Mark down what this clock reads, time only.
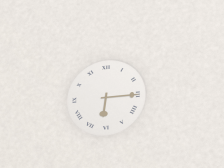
6:15
